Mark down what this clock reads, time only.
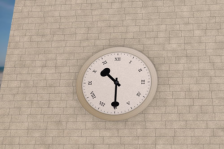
10:30
